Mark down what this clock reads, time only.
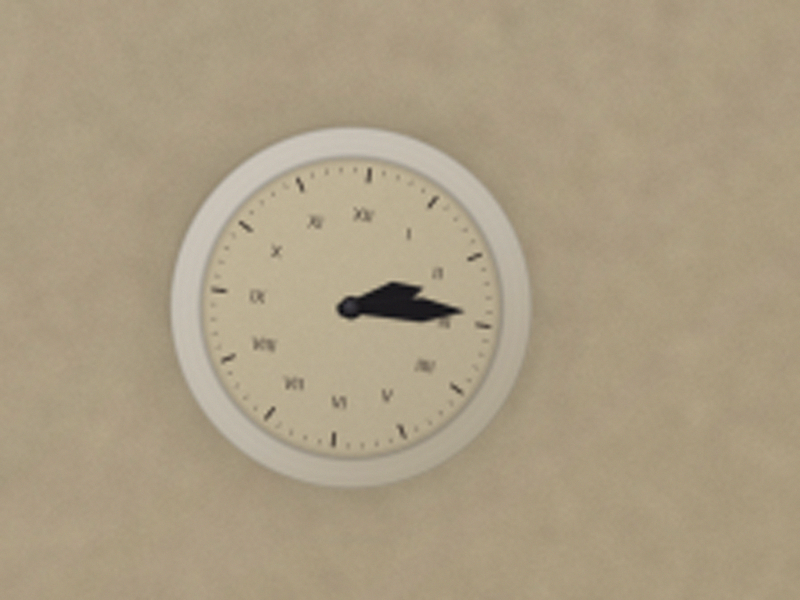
2:14
